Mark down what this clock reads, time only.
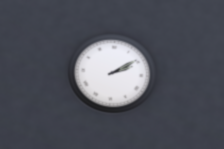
2:09
